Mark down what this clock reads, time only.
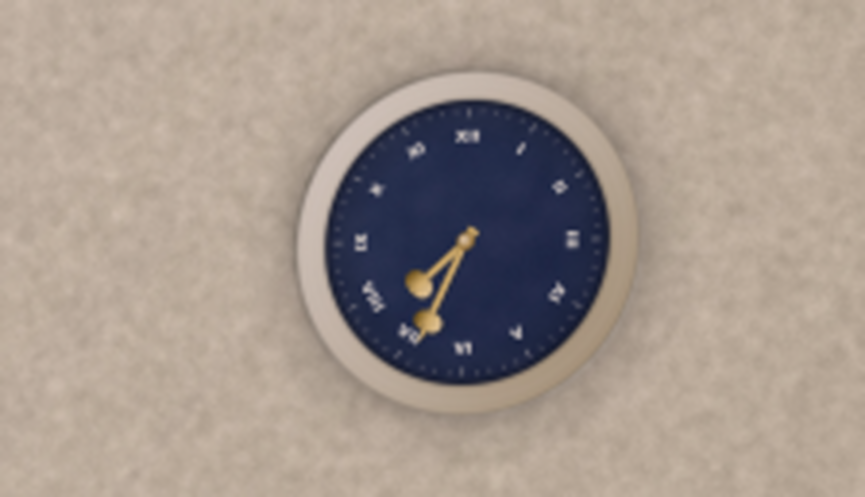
7:34
